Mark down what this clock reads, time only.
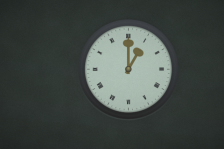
1:00
